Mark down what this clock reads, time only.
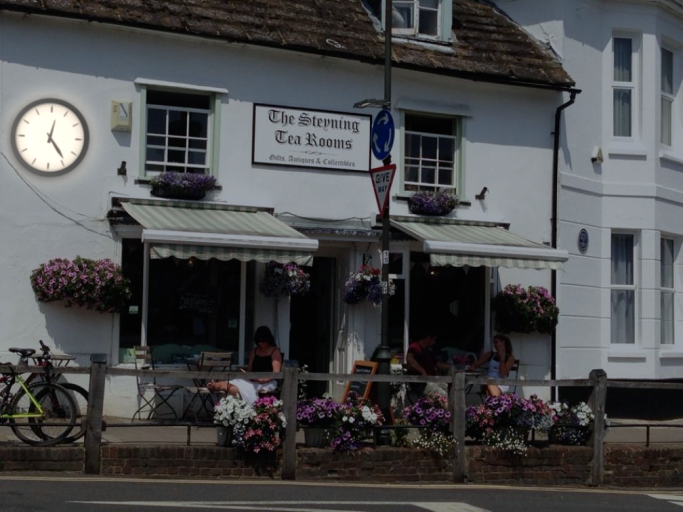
12:24
